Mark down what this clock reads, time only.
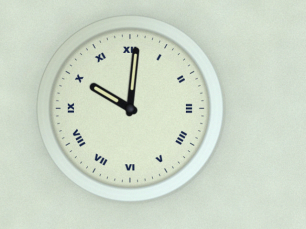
10:01
